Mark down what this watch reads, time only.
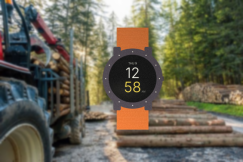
12:58
